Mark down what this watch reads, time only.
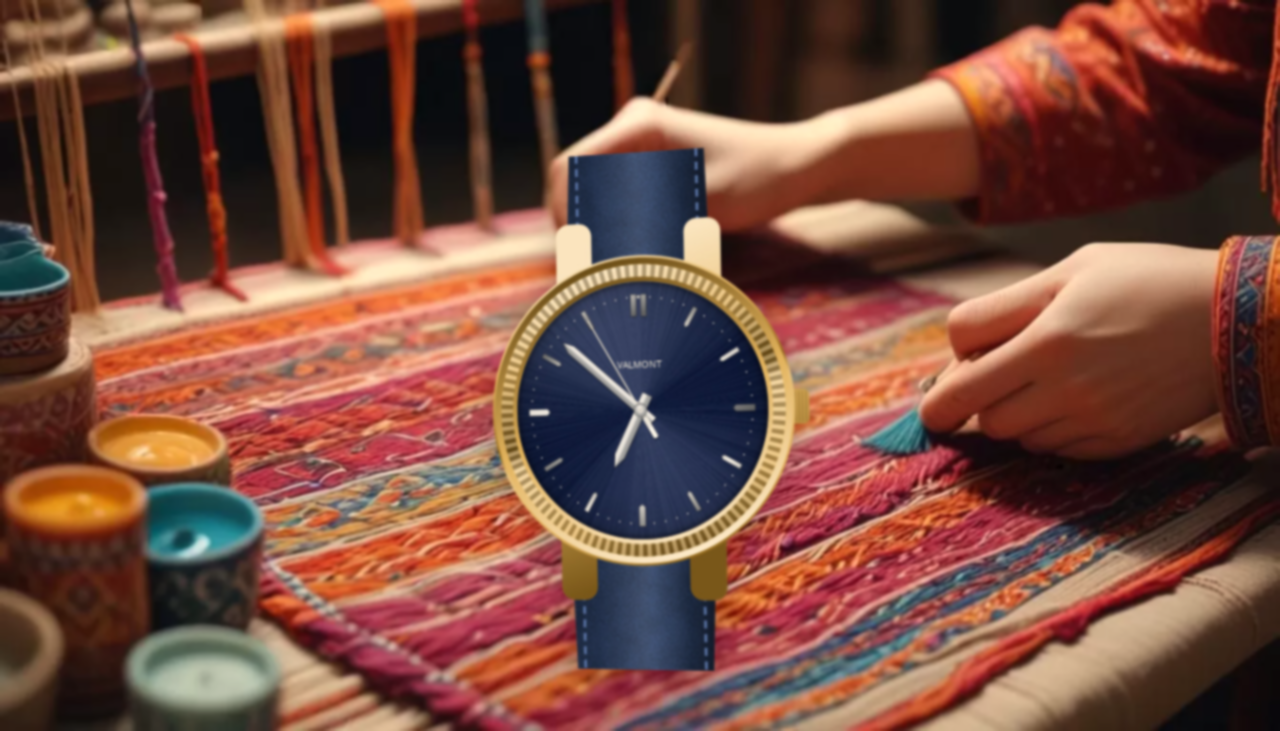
6:51:55
